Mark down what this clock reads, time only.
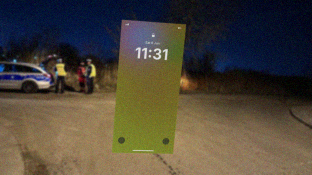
11:31
